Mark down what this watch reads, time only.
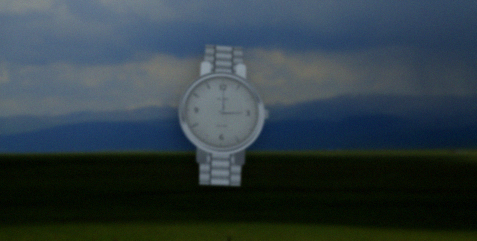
3:00
